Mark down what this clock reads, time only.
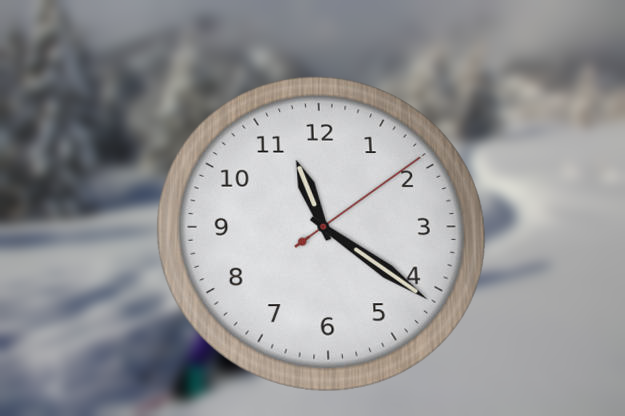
11:21:09
